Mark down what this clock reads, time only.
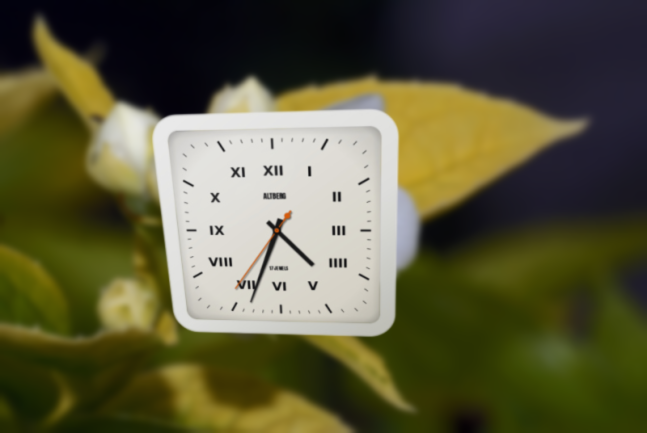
4:33:36
